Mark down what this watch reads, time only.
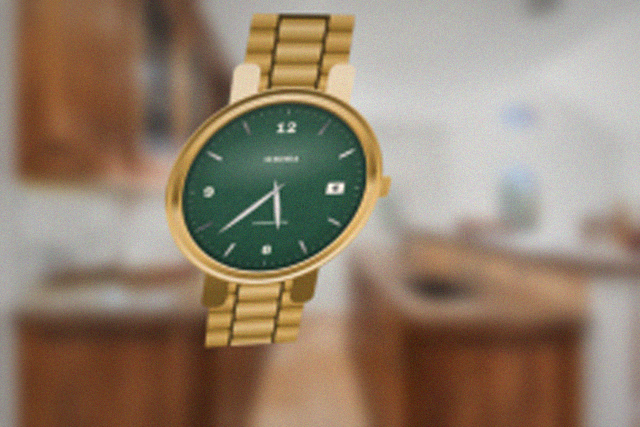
5:38
